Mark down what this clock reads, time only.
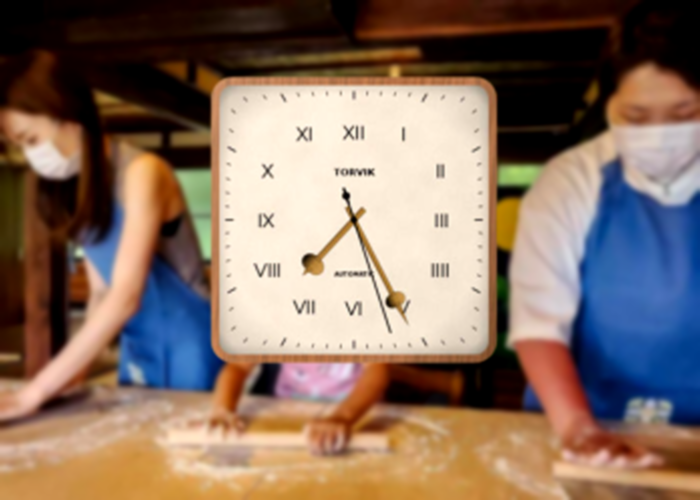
7:25:27
